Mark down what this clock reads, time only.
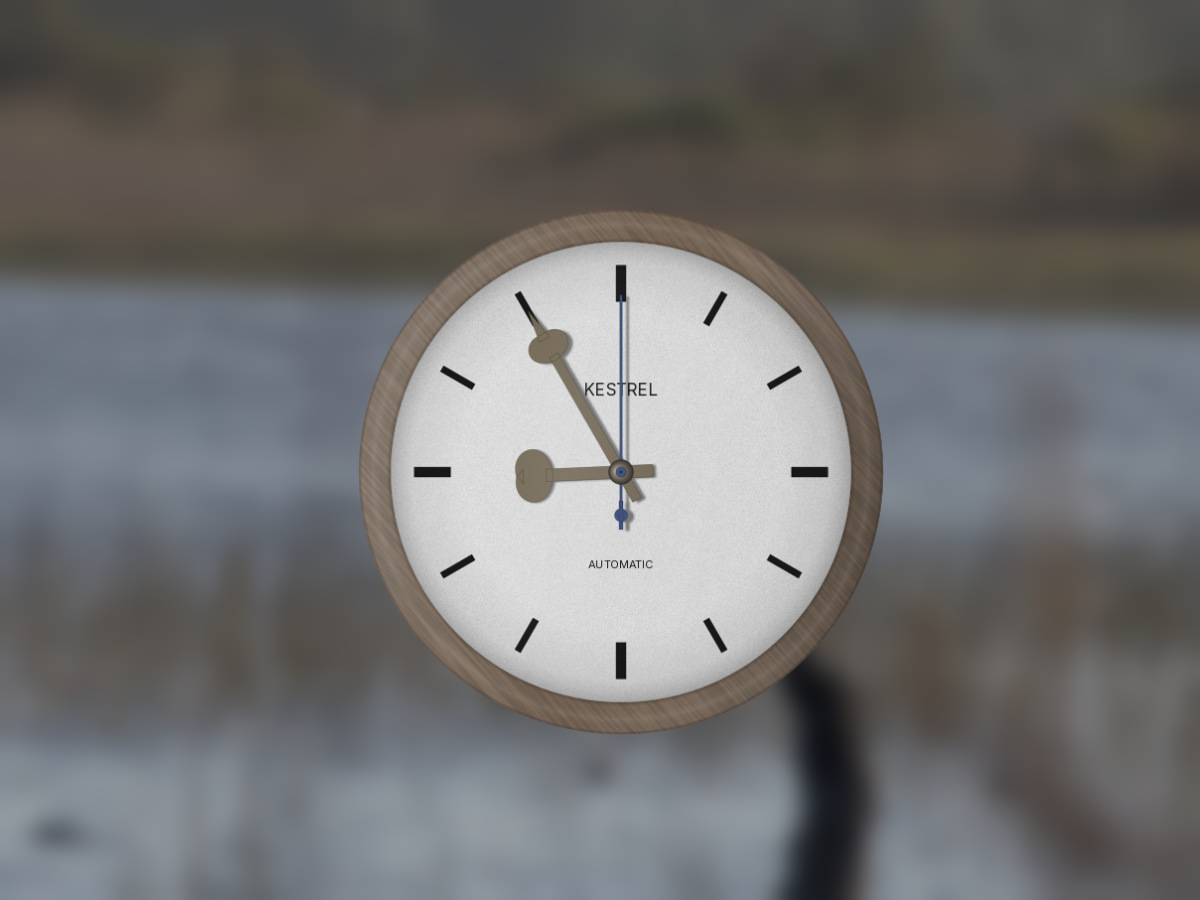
8:55:00
